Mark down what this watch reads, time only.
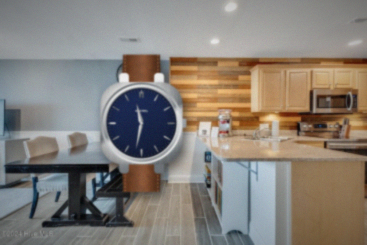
11:32
